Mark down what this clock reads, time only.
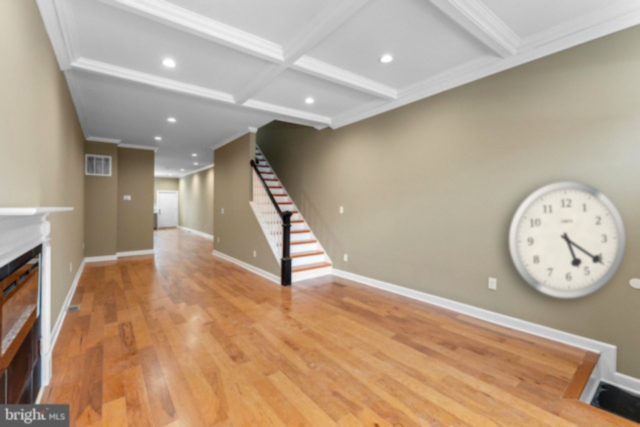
5:21
